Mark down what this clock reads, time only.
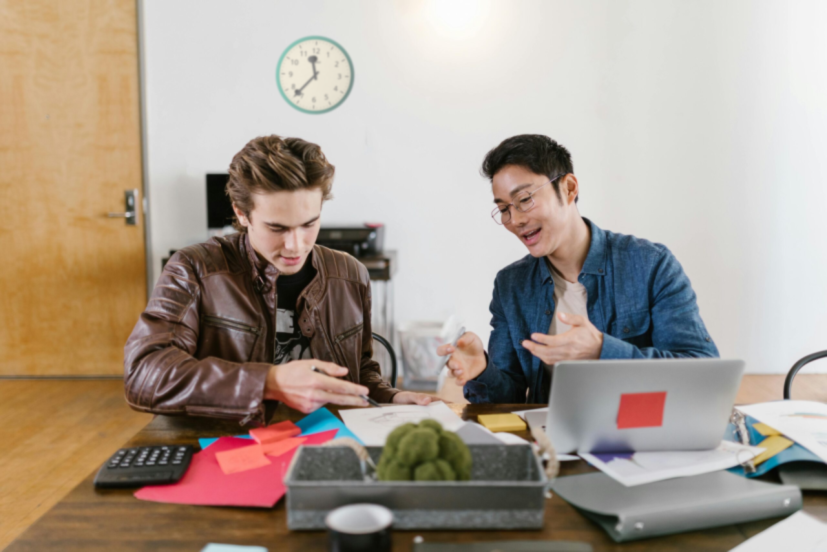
11:37
